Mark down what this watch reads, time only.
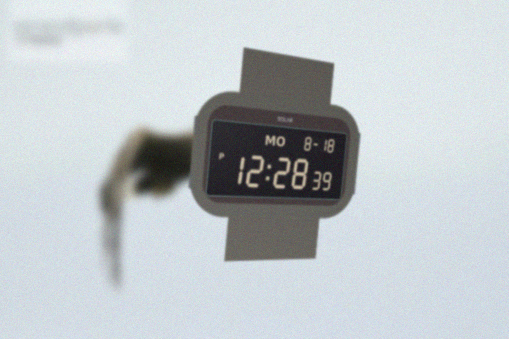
12:28:39
